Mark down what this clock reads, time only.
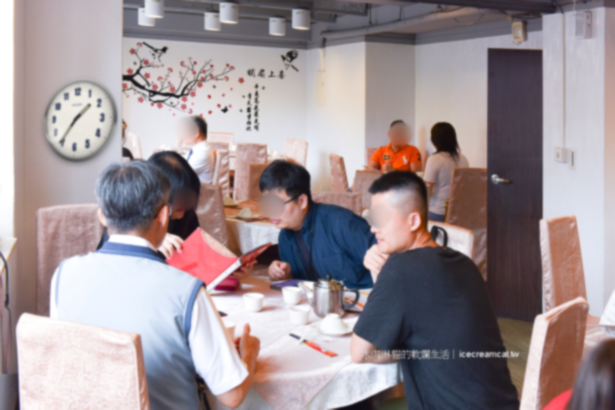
1:36
